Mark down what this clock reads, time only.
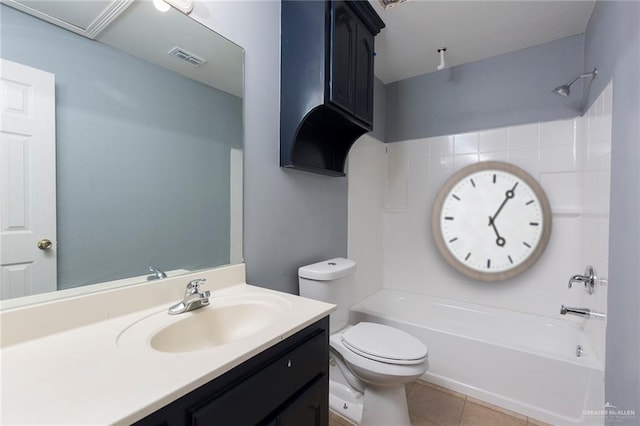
5:05
